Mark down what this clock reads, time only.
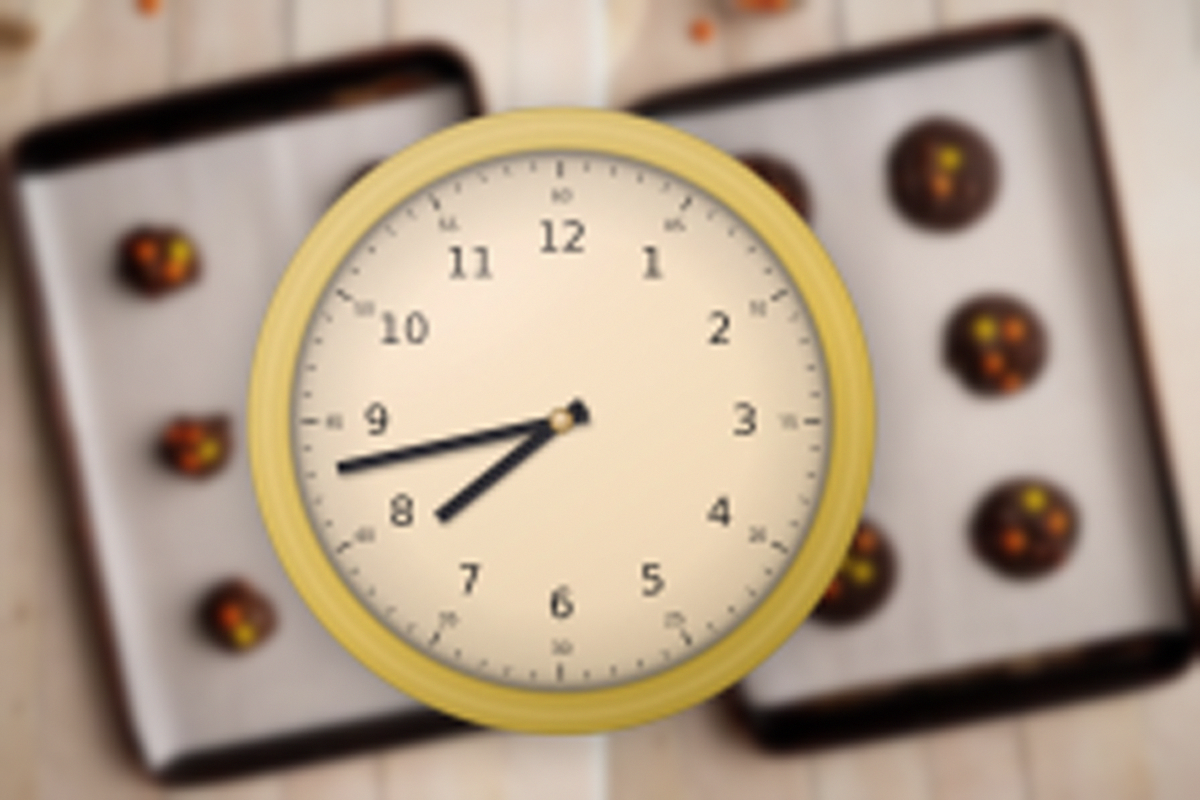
7:43
